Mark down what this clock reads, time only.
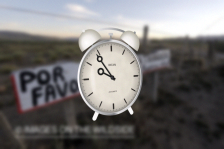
9:54
